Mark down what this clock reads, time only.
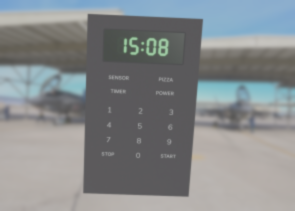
15:08
